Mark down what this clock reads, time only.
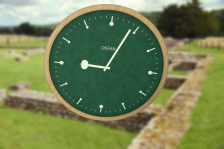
9:04
